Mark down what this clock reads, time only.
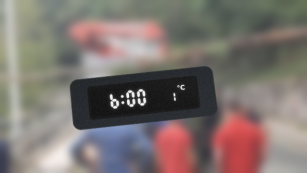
6:00
